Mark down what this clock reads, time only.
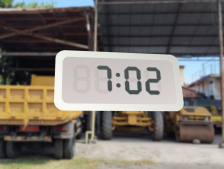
7:02
